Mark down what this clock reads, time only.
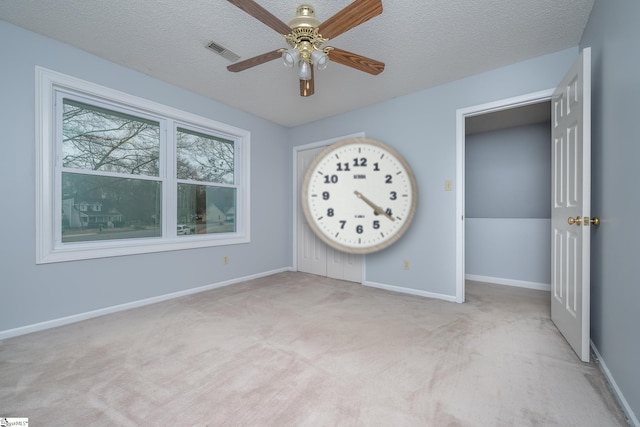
4:21
